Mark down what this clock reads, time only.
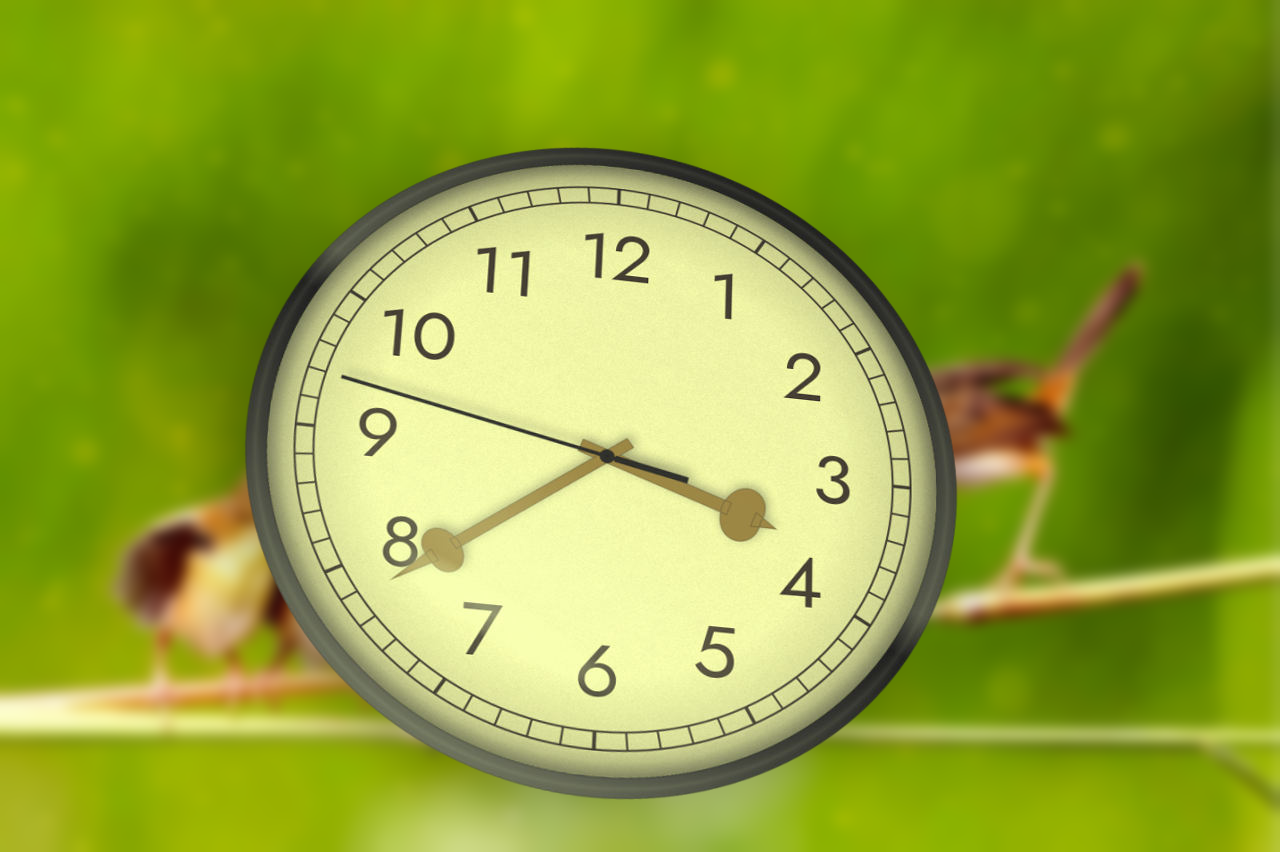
3:38:47
